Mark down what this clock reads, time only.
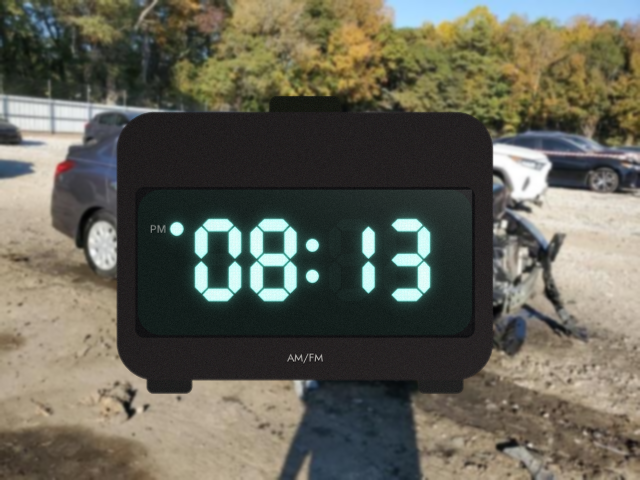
8:13
